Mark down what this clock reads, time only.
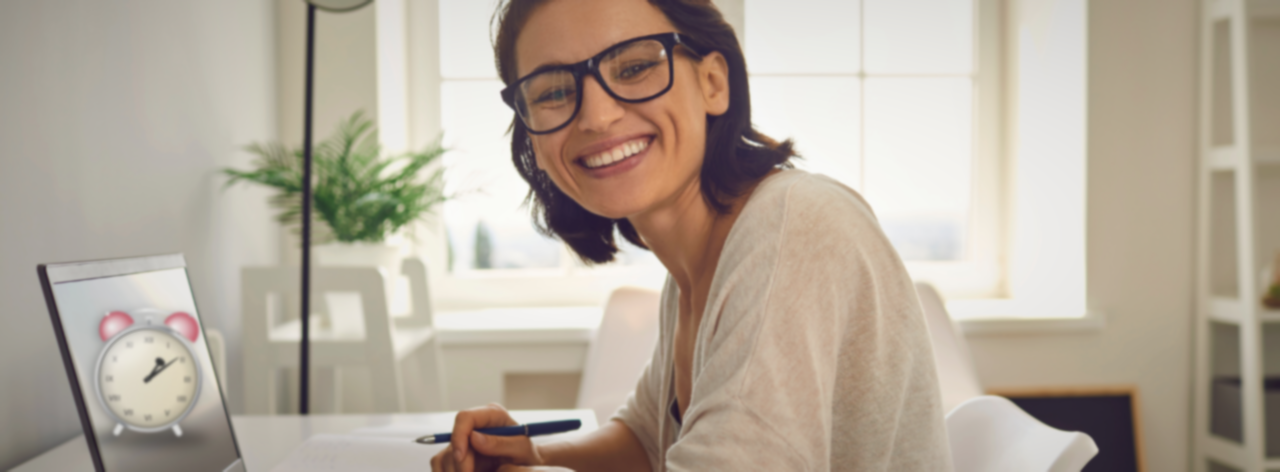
1:09
